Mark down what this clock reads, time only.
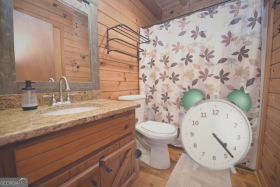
4:23
